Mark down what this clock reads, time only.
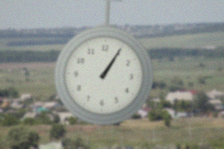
1:05
